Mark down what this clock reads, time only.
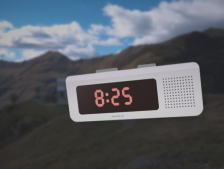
8:25
